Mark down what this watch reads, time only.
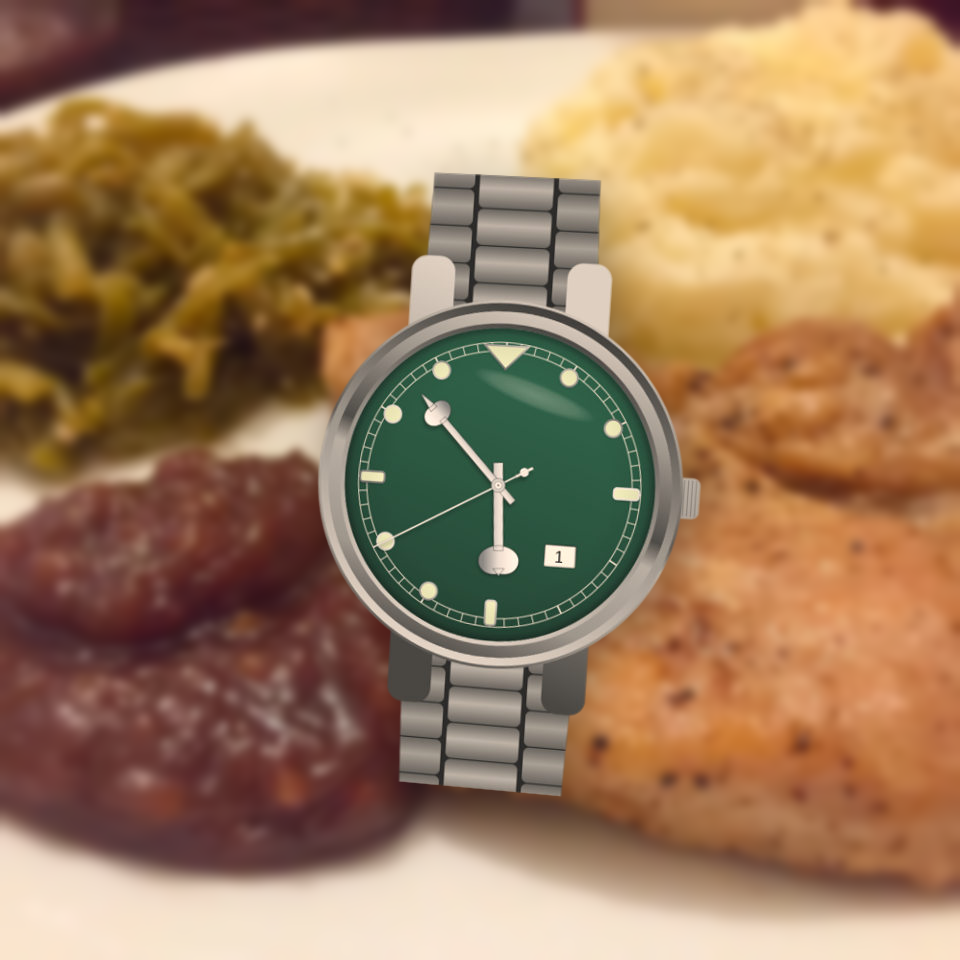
5:52:40
